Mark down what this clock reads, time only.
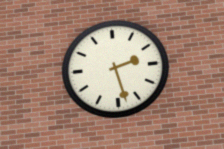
2:28
